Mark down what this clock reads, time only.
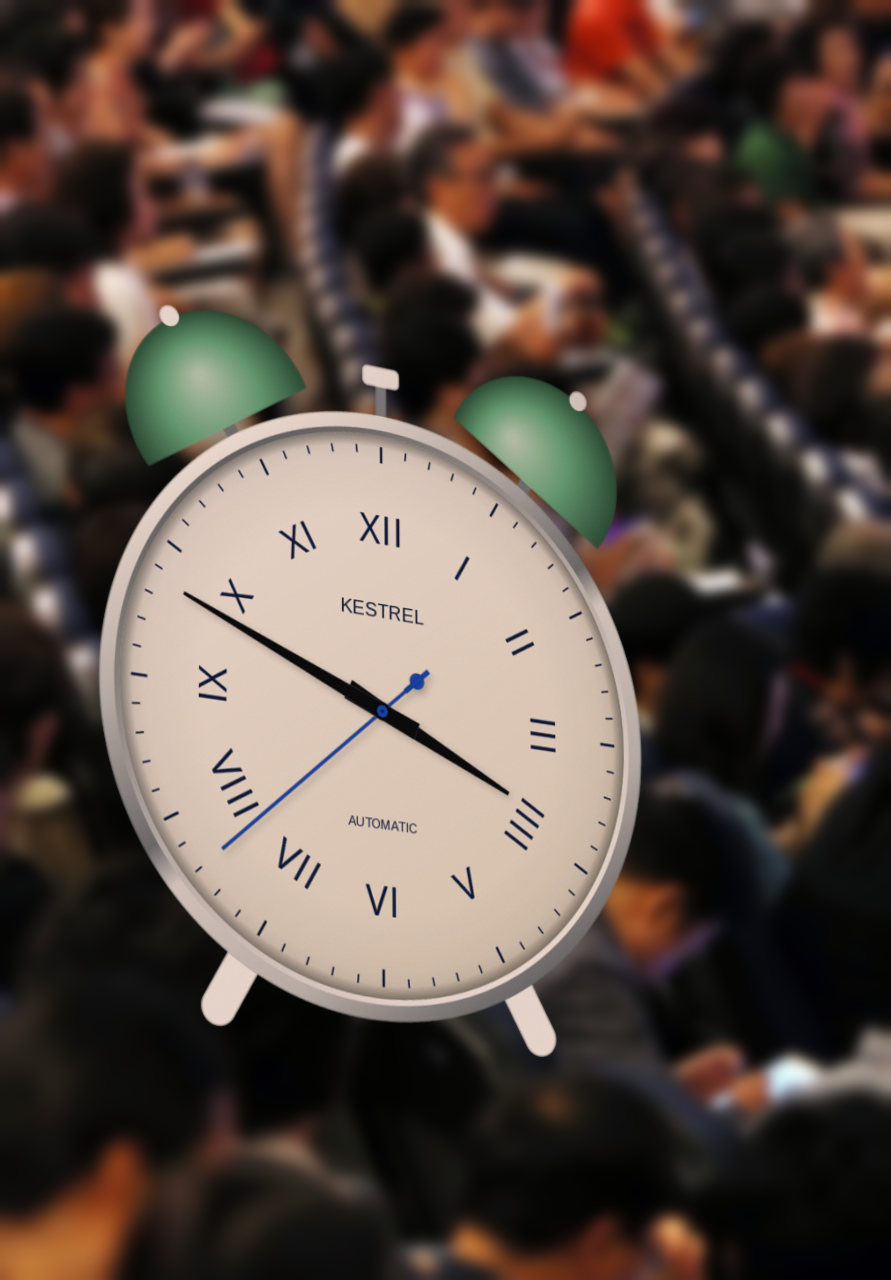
3:48:38
